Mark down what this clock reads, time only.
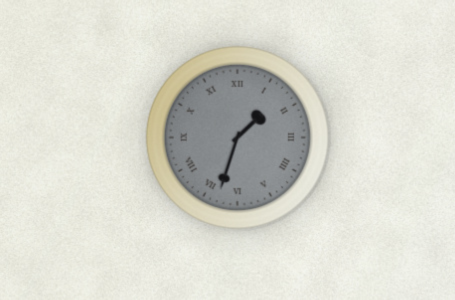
1:33
